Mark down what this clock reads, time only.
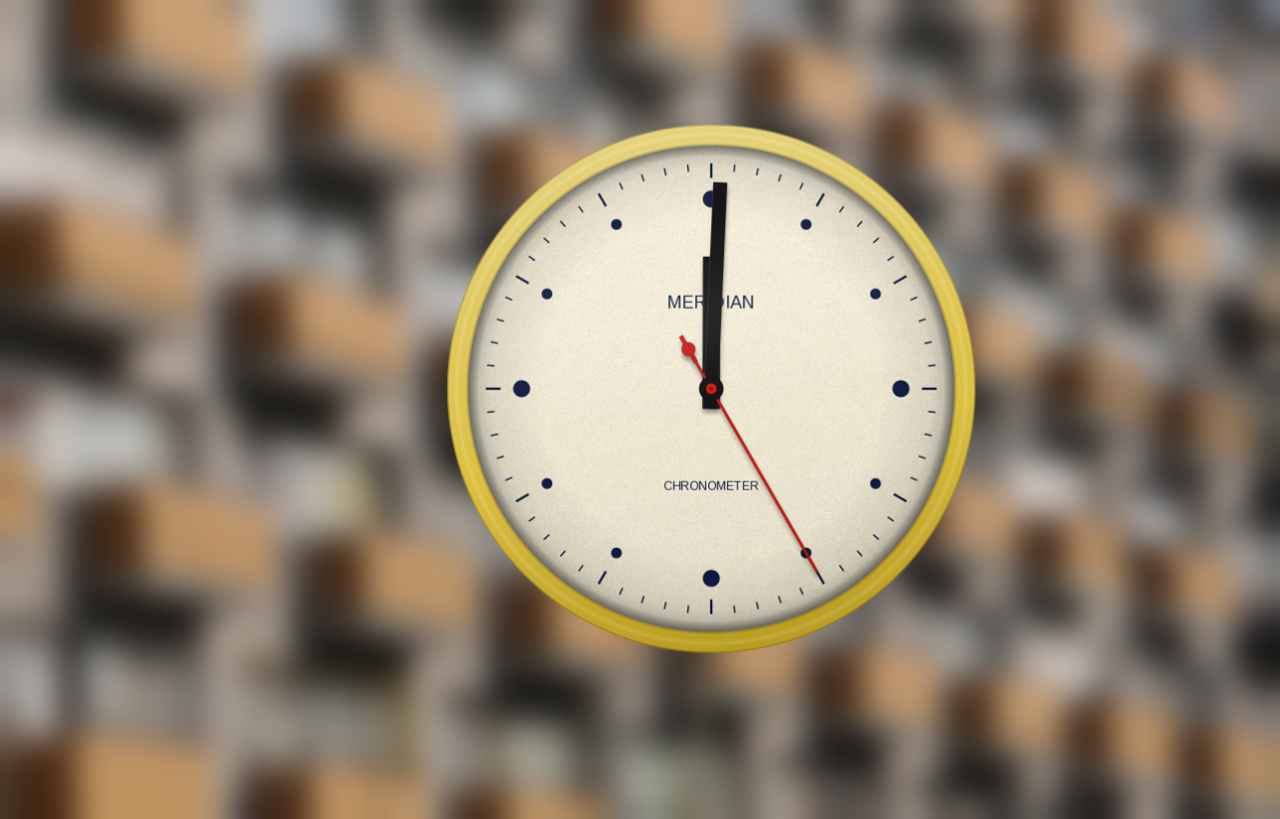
12:00:25
